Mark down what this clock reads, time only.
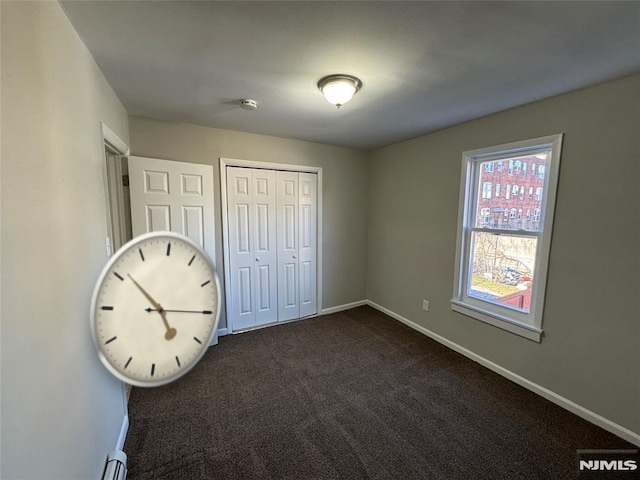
4:51:15
